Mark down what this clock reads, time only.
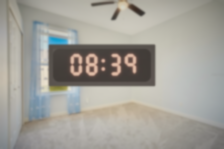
8:39
